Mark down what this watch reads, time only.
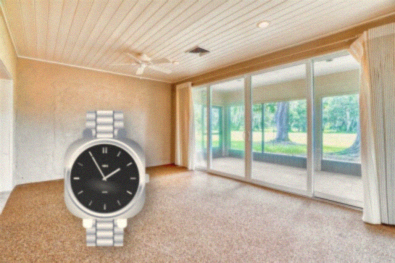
1:55
